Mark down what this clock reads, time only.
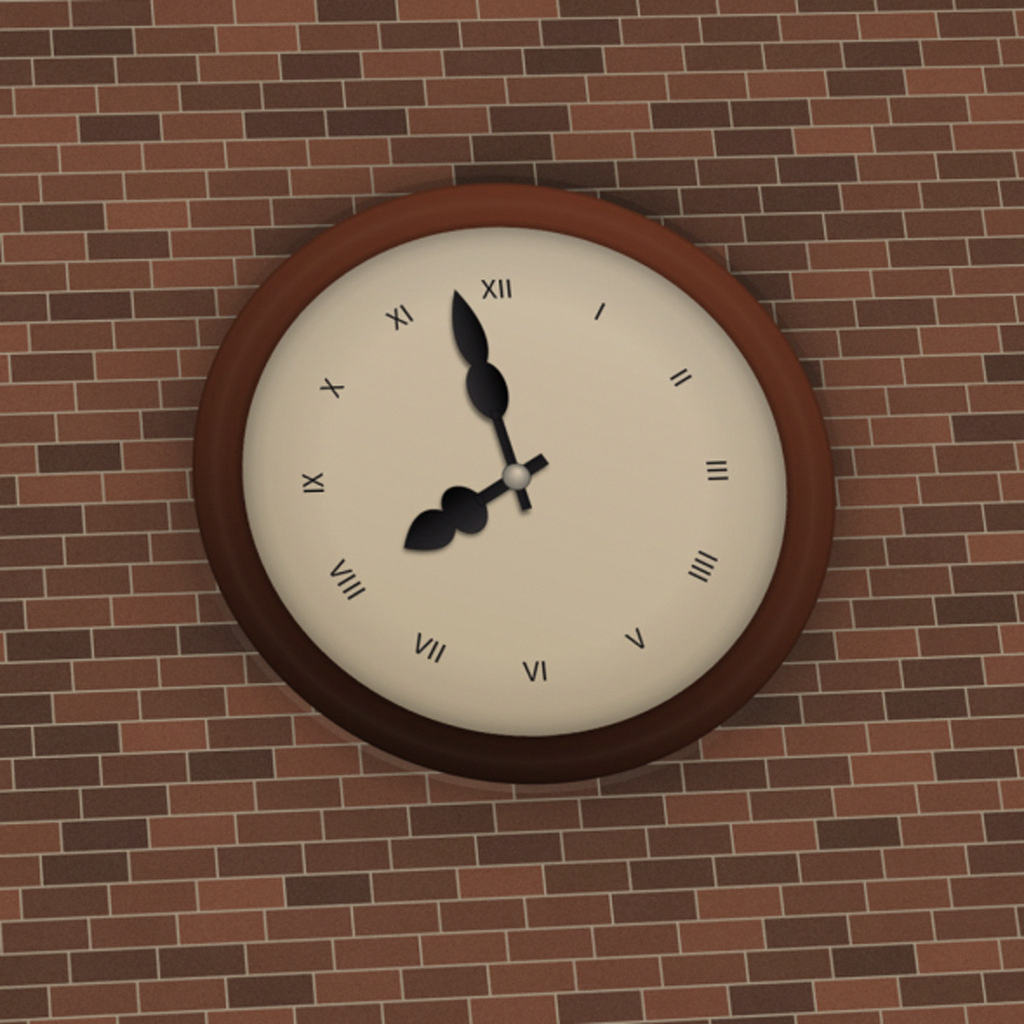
7:58
